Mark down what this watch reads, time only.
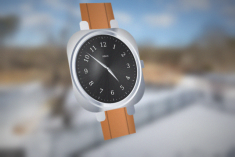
4:52
